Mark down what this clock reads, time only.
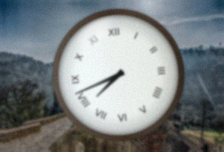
7:42
